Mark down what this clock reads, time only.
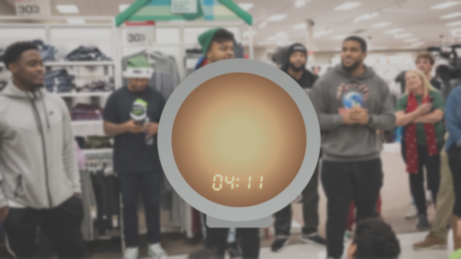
4:11
